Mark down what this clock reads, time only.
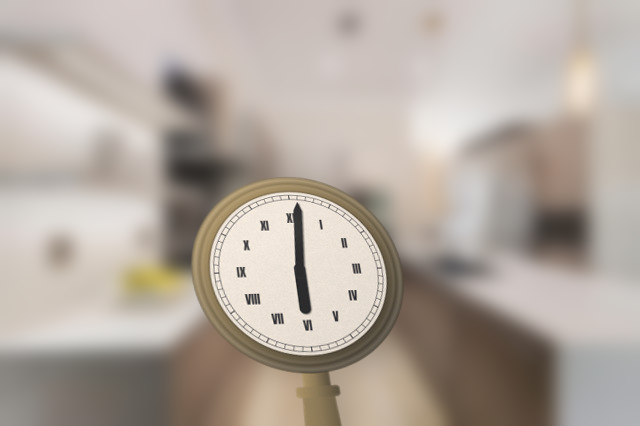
6:01
